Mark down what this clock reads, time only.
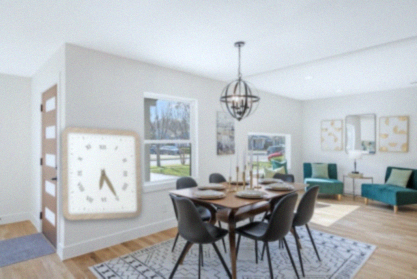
6:25
